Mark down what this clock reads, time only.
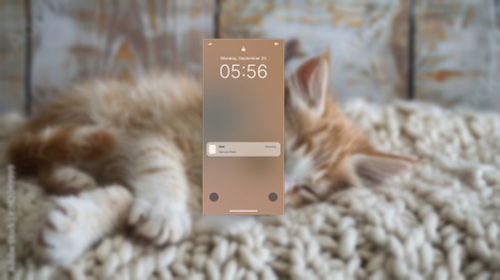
5:56
